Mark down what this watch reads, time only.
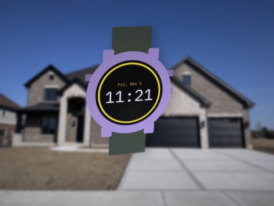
11:21
